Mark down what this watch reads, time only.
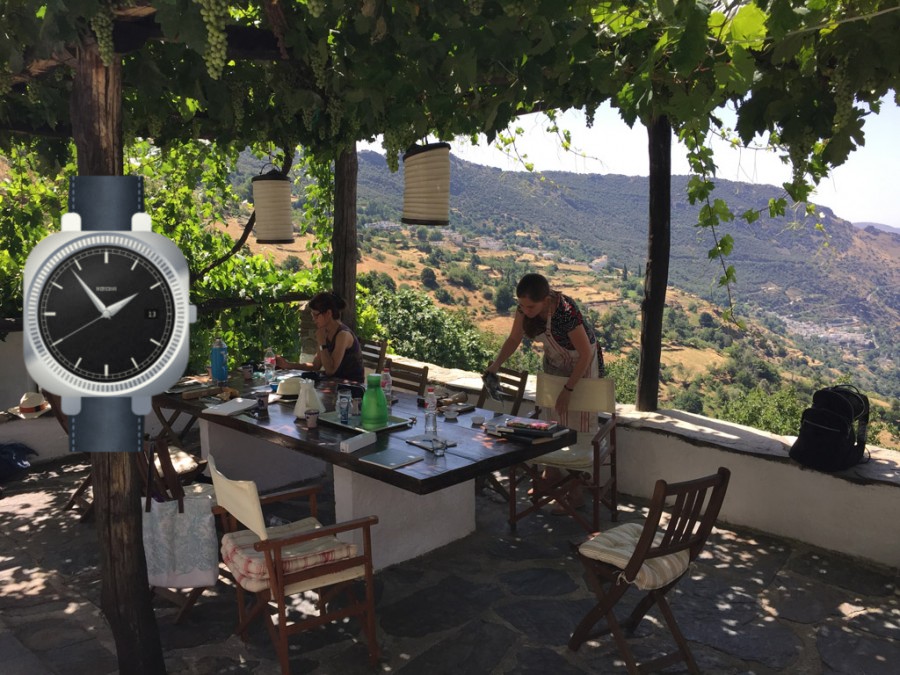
1:53:40
